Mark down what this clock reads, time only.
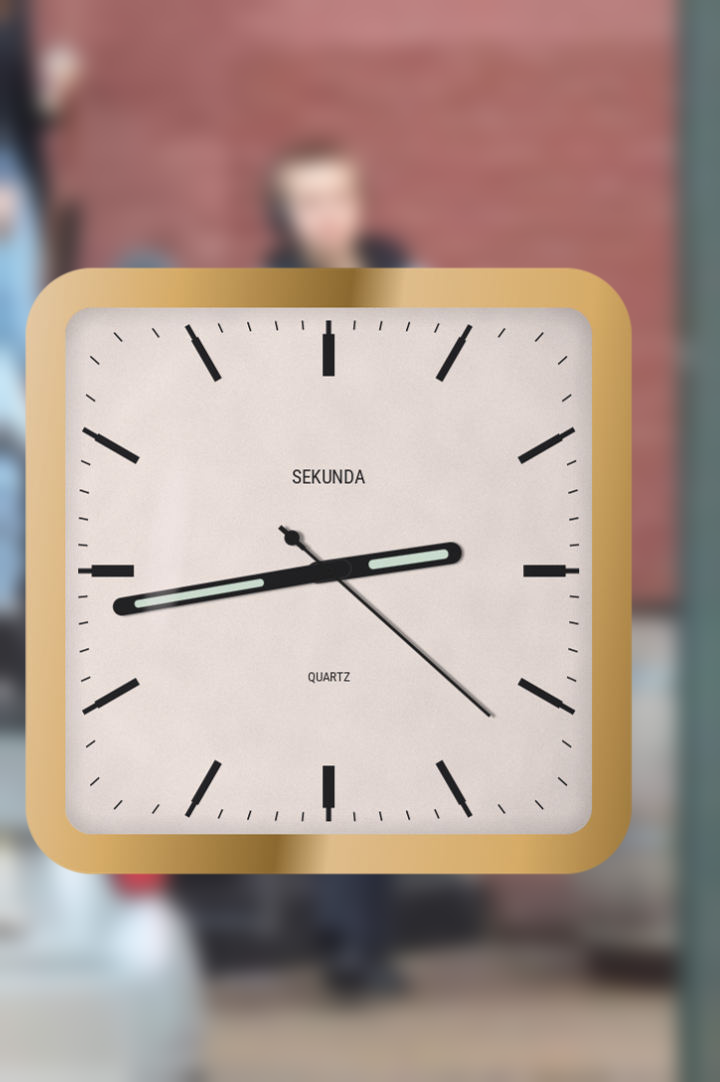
2:43:22
